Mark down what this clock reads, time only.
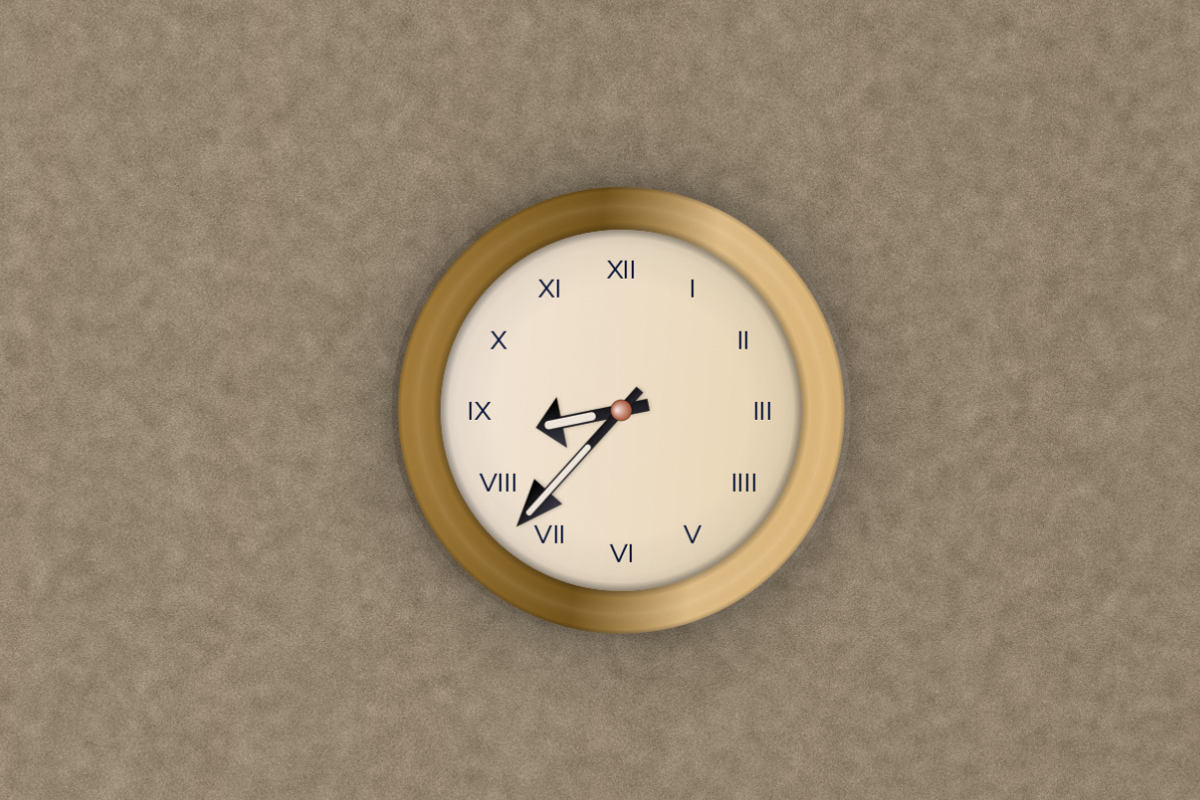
8:37
